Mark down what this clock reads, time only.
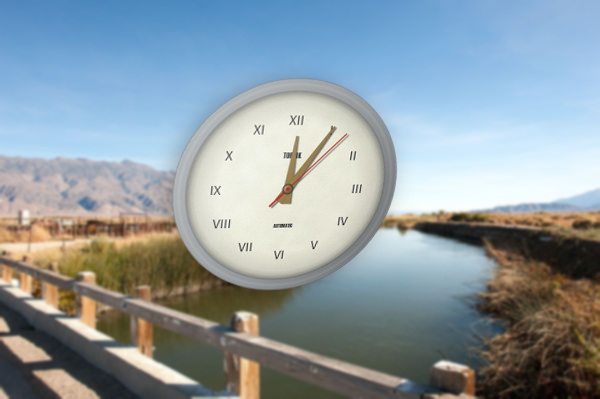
12:05:07
